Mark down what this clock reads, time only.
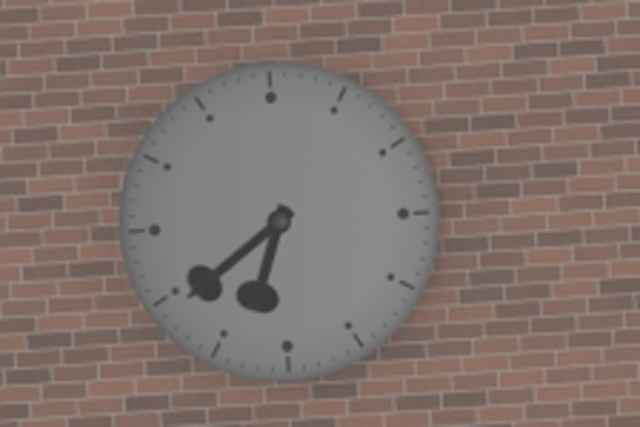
6:39
